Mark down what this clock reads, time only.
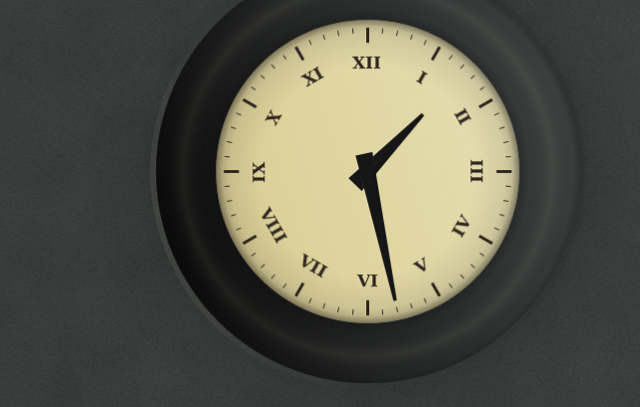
1:28
